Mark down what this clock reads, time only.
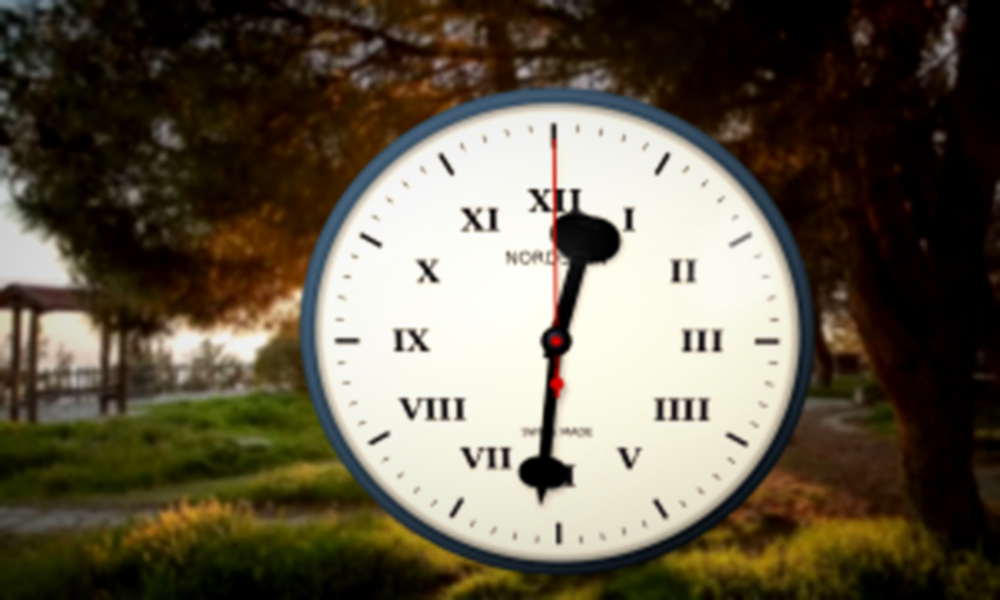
12:31:00
